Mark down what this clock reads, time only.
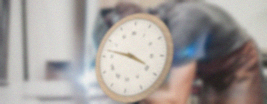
3:47
